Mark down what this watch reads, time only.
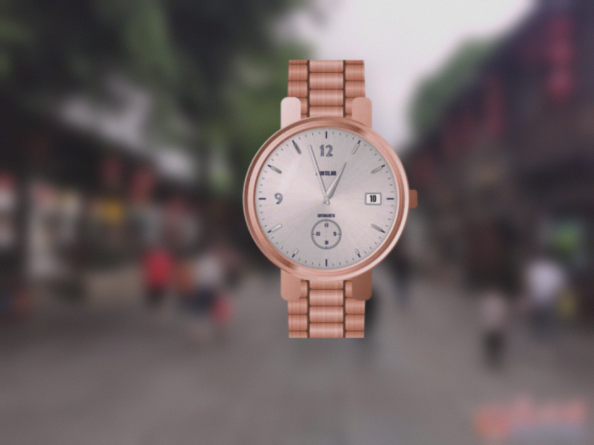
12:57
